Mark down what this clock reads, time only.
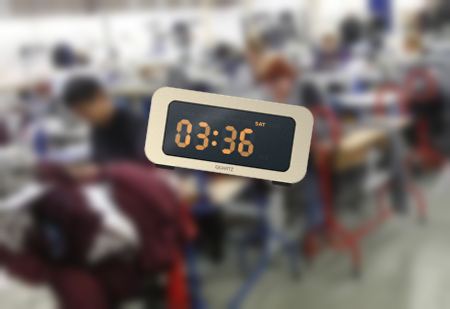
3:36
